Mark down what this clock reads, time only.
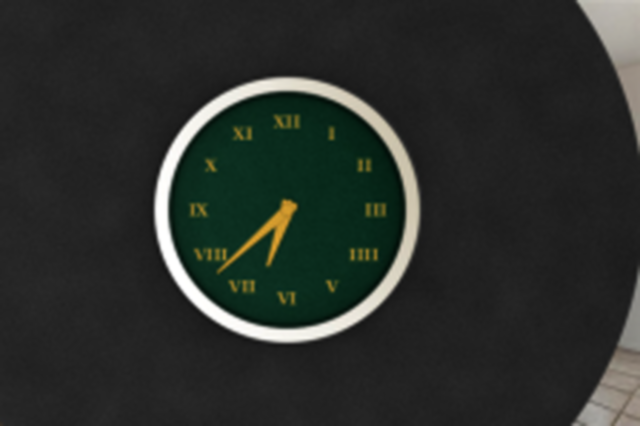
6:38
